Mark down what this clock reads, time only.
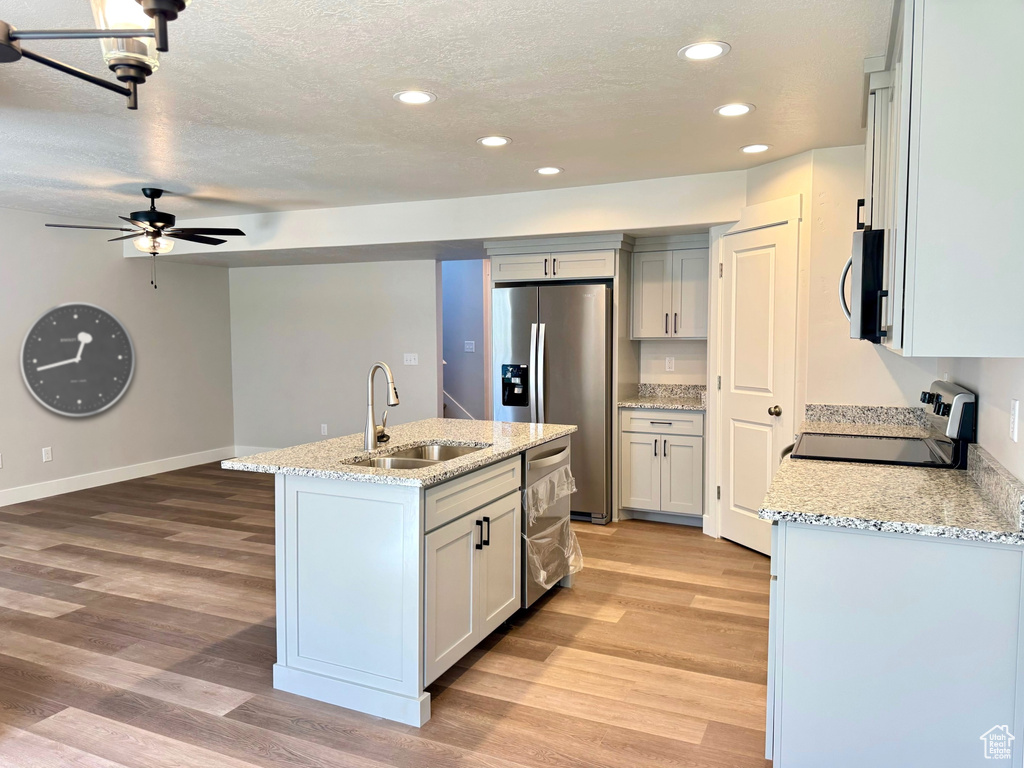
12:43
